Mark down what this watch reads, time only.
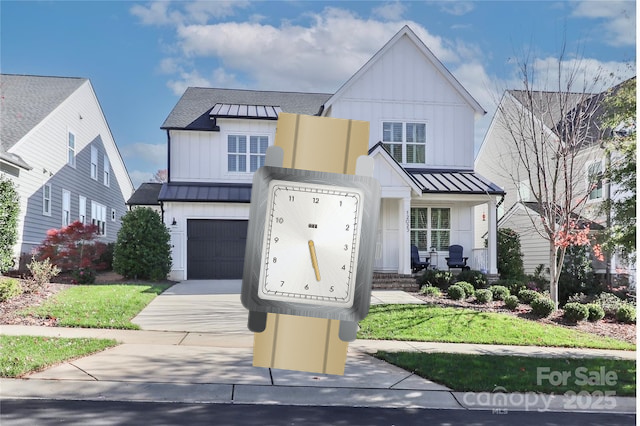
5:27
